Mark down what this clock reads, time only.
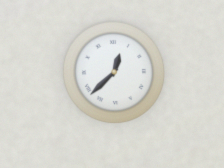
12:38
